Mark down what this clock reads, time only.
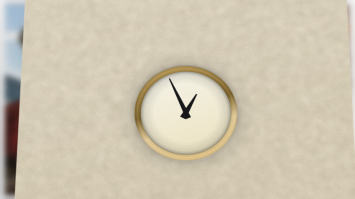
12:56
